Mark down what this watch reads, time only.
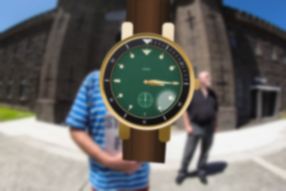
3:15
